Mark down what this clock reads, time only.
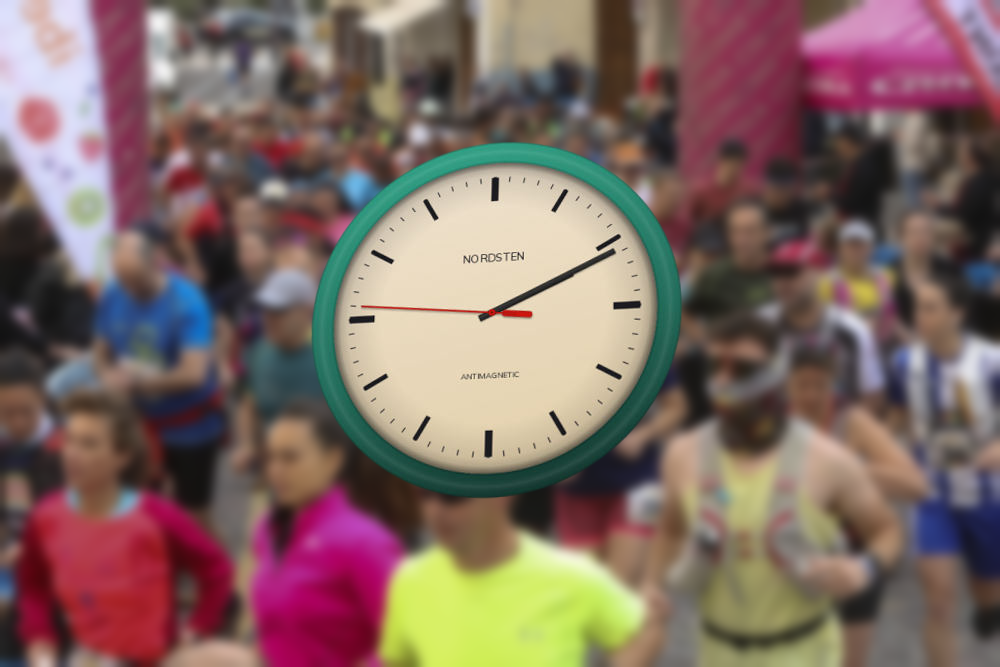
2:10:46
